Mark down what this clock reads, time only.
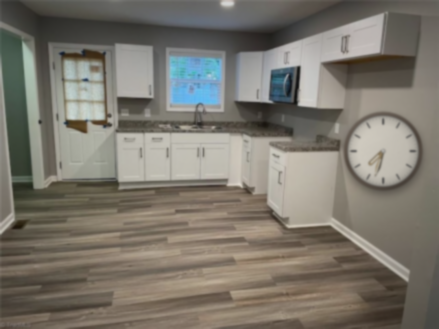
7:33
